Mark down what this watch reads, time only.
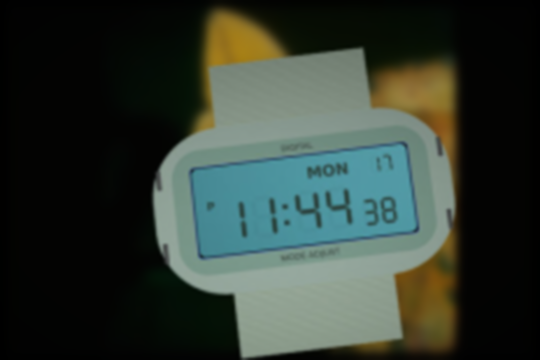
11:44:38
